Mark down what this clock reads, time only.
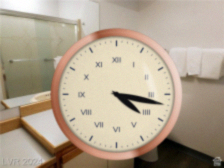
4:17
